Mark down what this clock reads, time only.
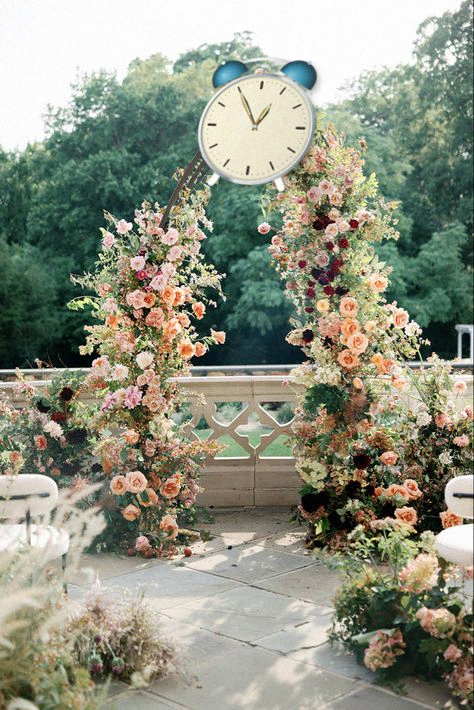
12:55
